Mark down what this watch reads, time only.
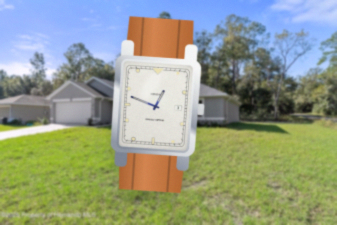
12:48
